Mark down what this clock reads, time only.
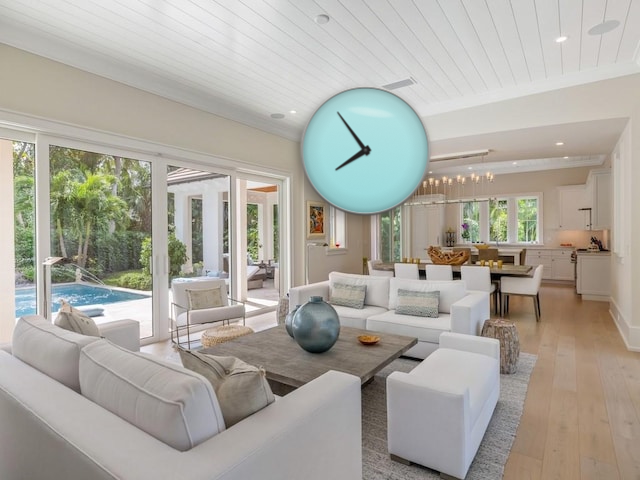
7:54
